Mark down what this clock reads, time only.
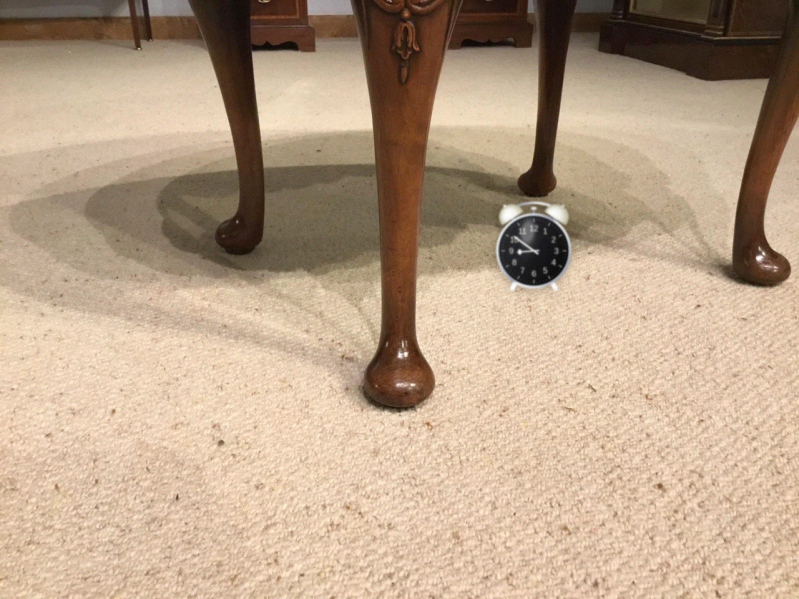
8:51
